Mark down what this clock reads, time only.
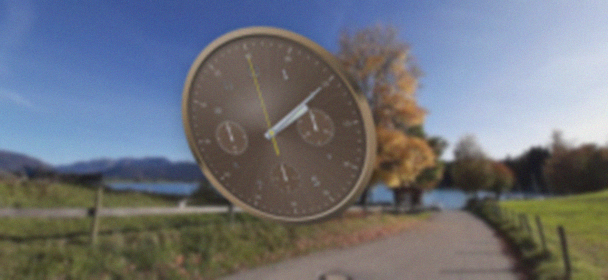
2:10
